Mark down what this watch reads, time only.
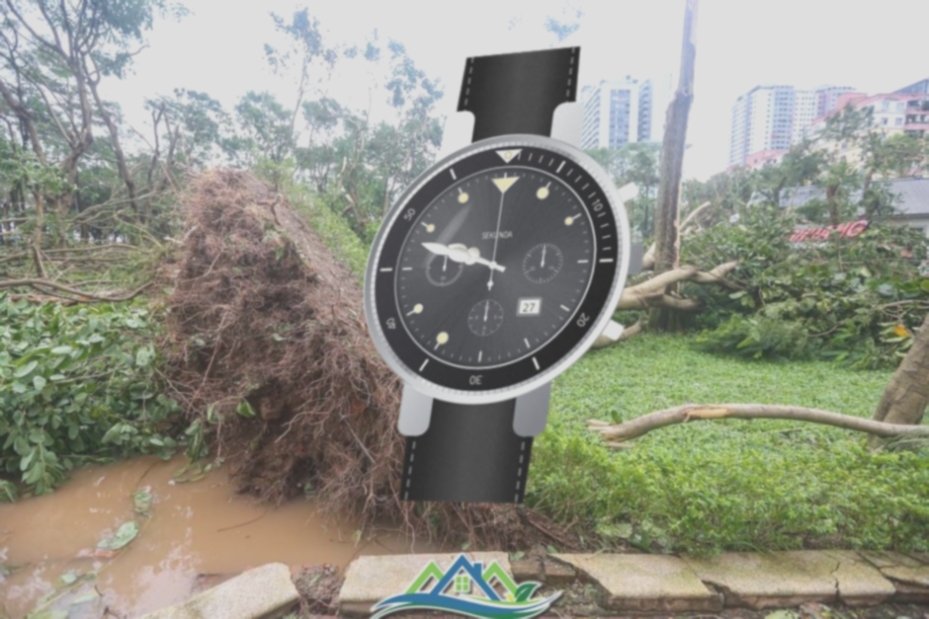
9:48
